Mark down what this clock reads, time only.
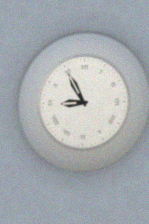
8:55
